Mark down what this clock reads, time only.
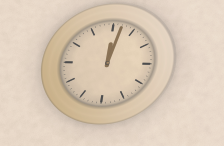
12:02
